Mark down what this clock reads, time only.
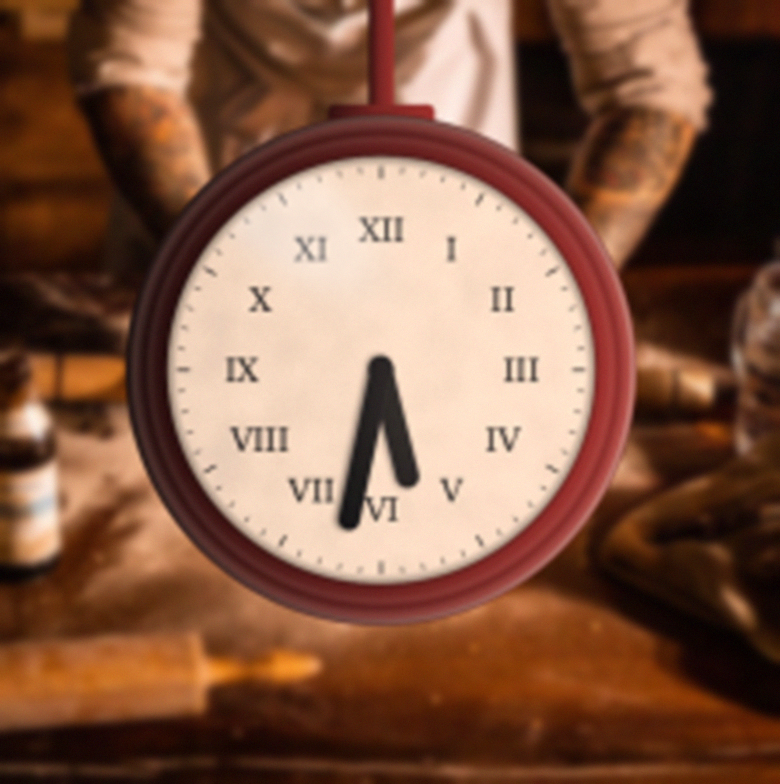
5:32
